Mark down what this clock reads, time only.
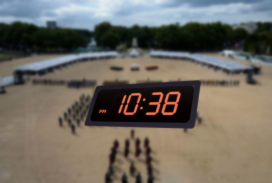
10:38
